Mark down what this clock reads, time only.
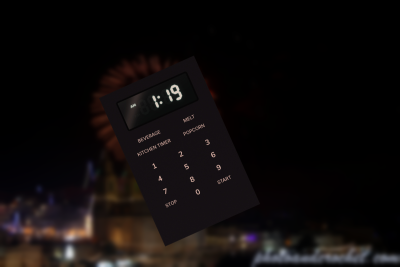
1:19
